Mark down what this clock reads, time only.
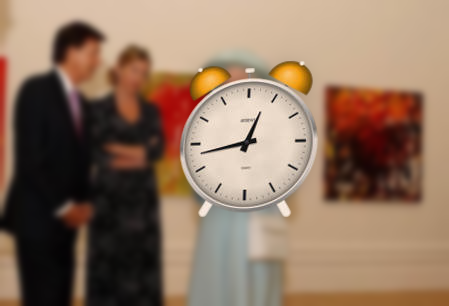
12:43
